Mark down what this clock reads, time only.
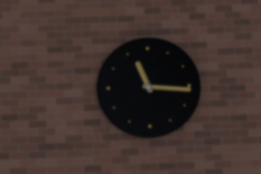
11:16
